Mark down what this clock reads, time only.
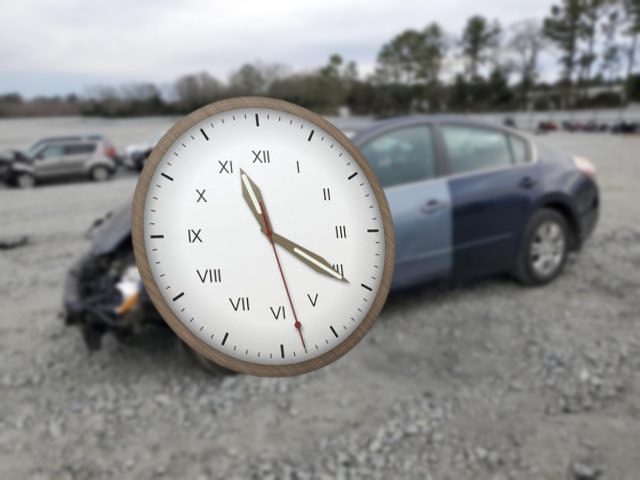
11:20:28
